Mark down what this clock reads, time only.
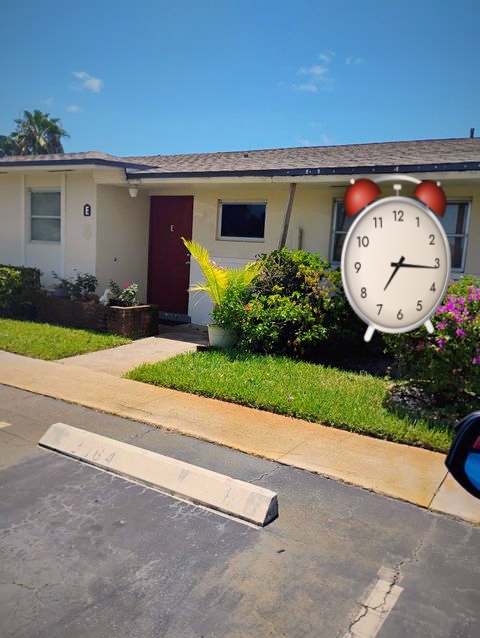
7:16
